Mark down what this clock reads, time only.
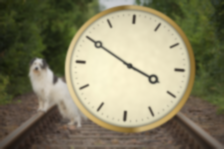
3:50
